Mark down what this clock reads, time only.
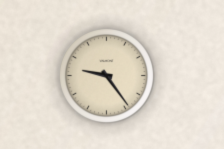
9:24
